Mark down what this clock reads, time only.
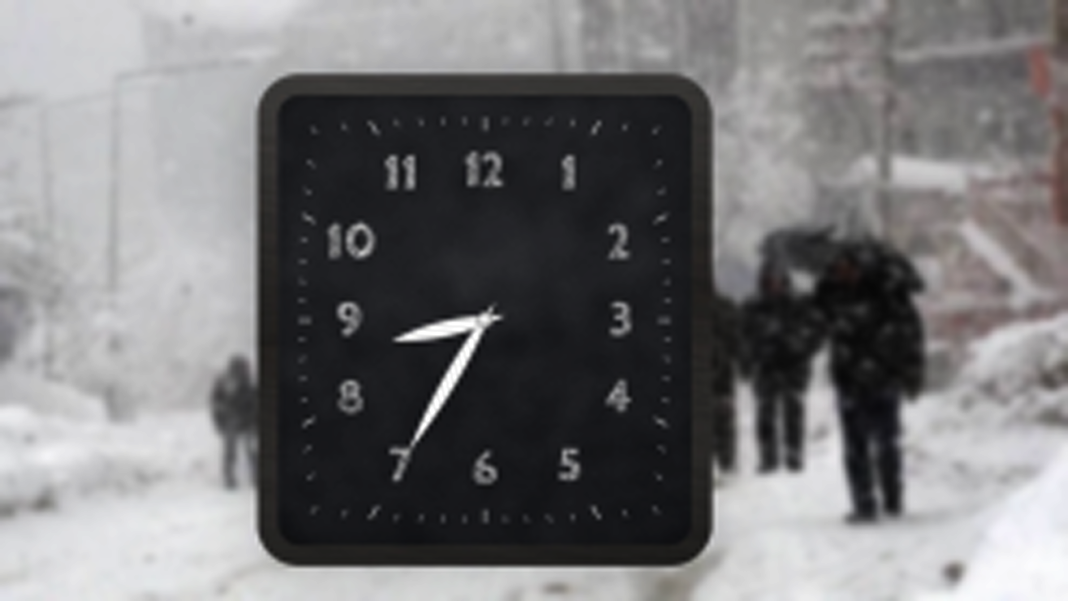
8:35
